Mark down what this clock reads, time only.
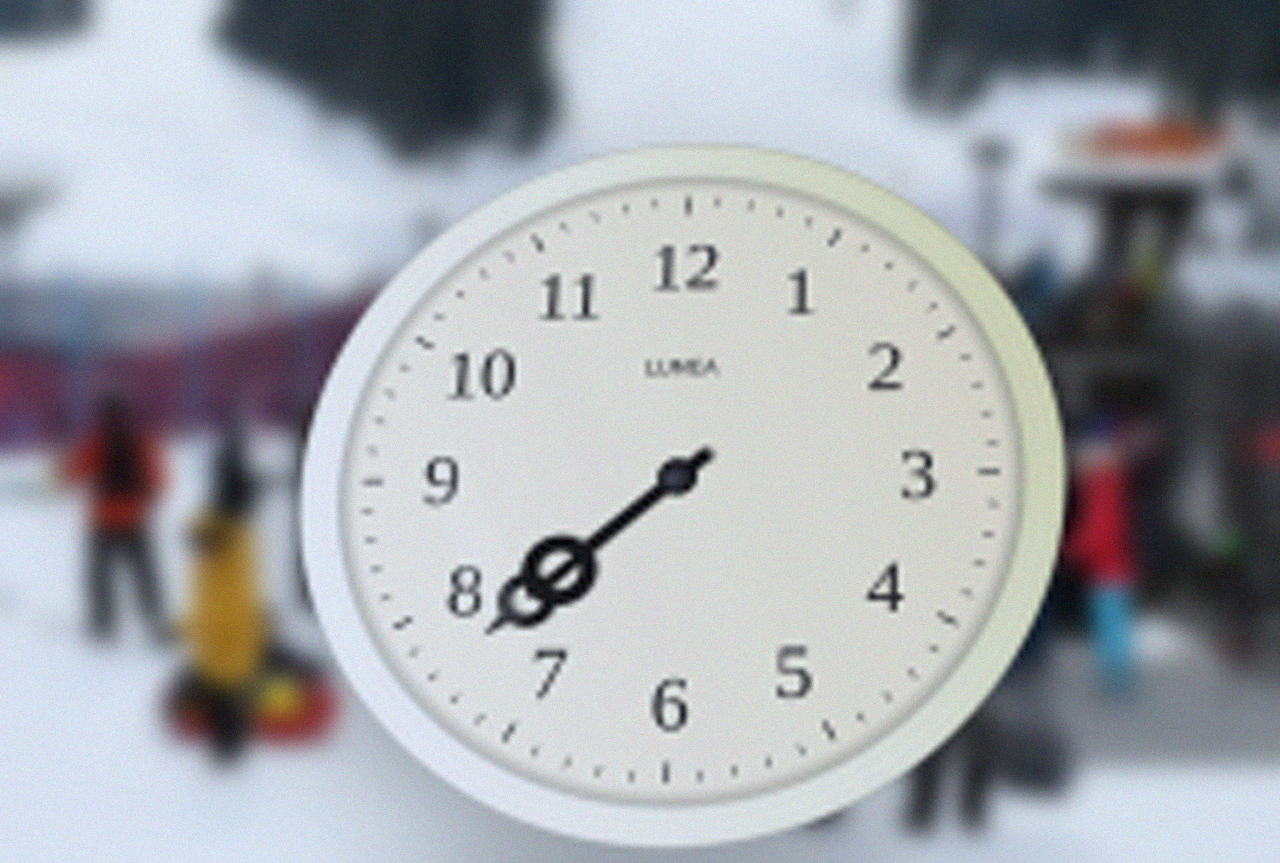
7:38
